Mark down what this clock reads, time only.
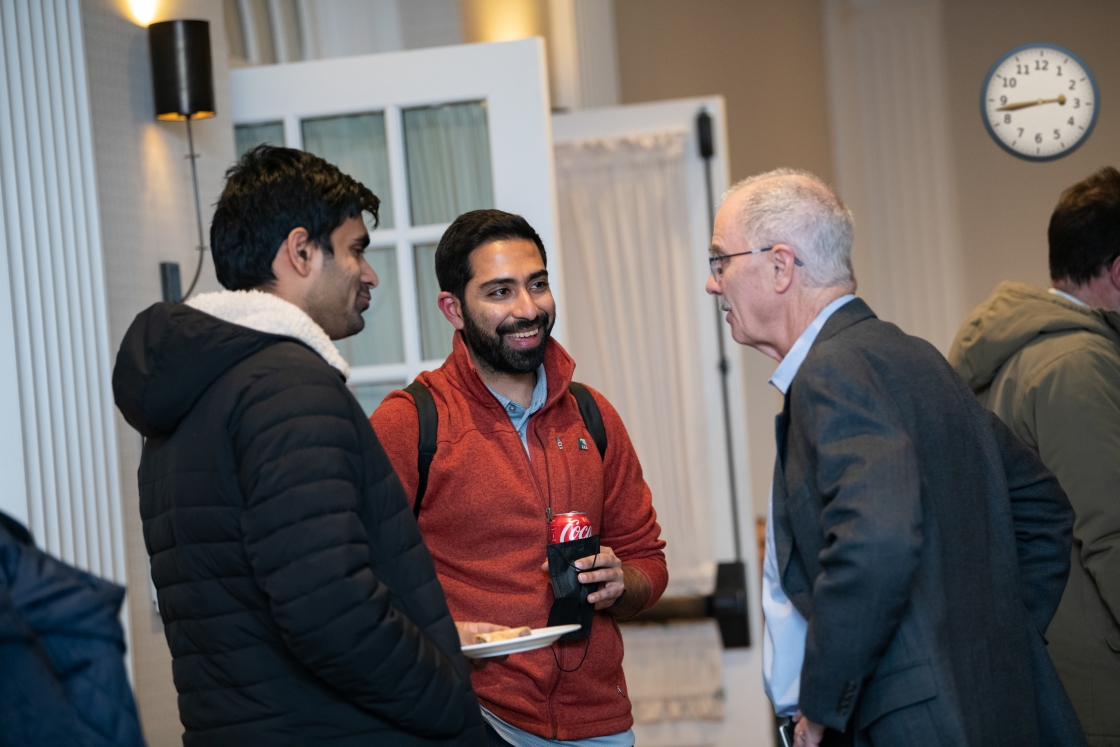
2:43
